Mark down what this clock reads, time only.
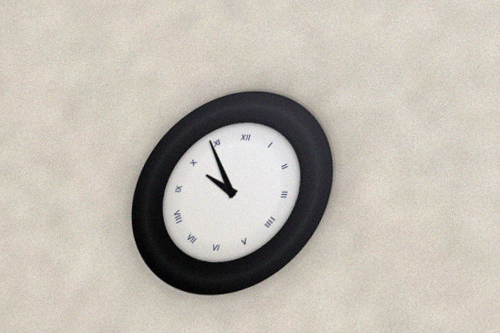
9:54
